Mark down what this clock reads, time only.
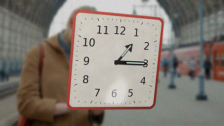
1:15
